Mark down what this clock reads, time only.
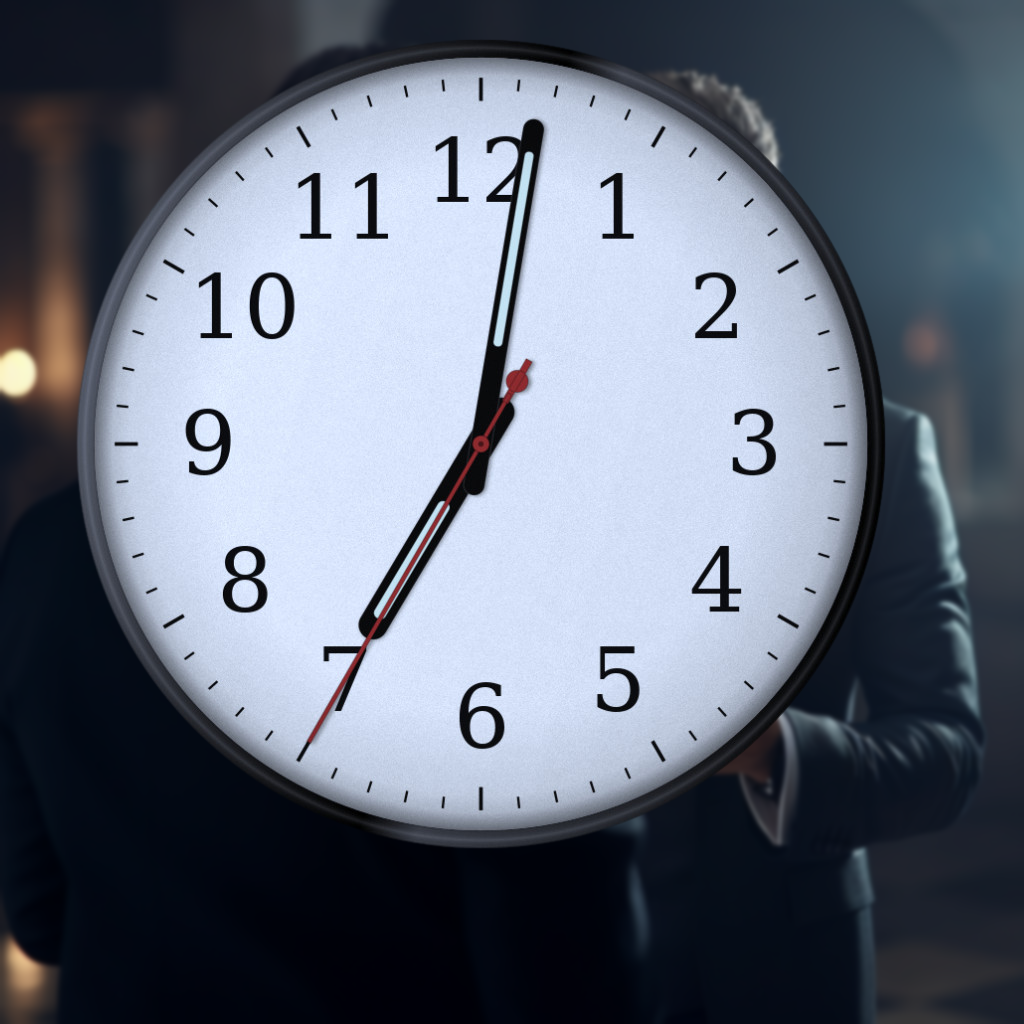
7:01:35
